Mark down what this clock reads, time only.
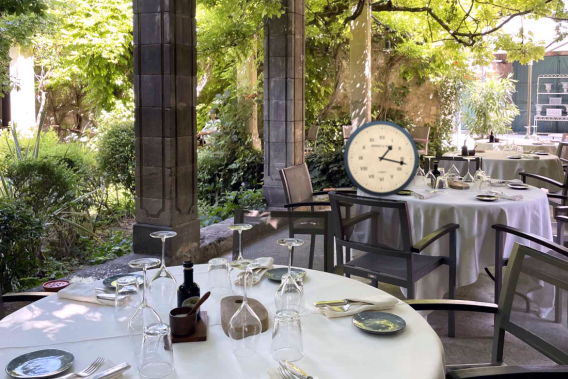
1:17
